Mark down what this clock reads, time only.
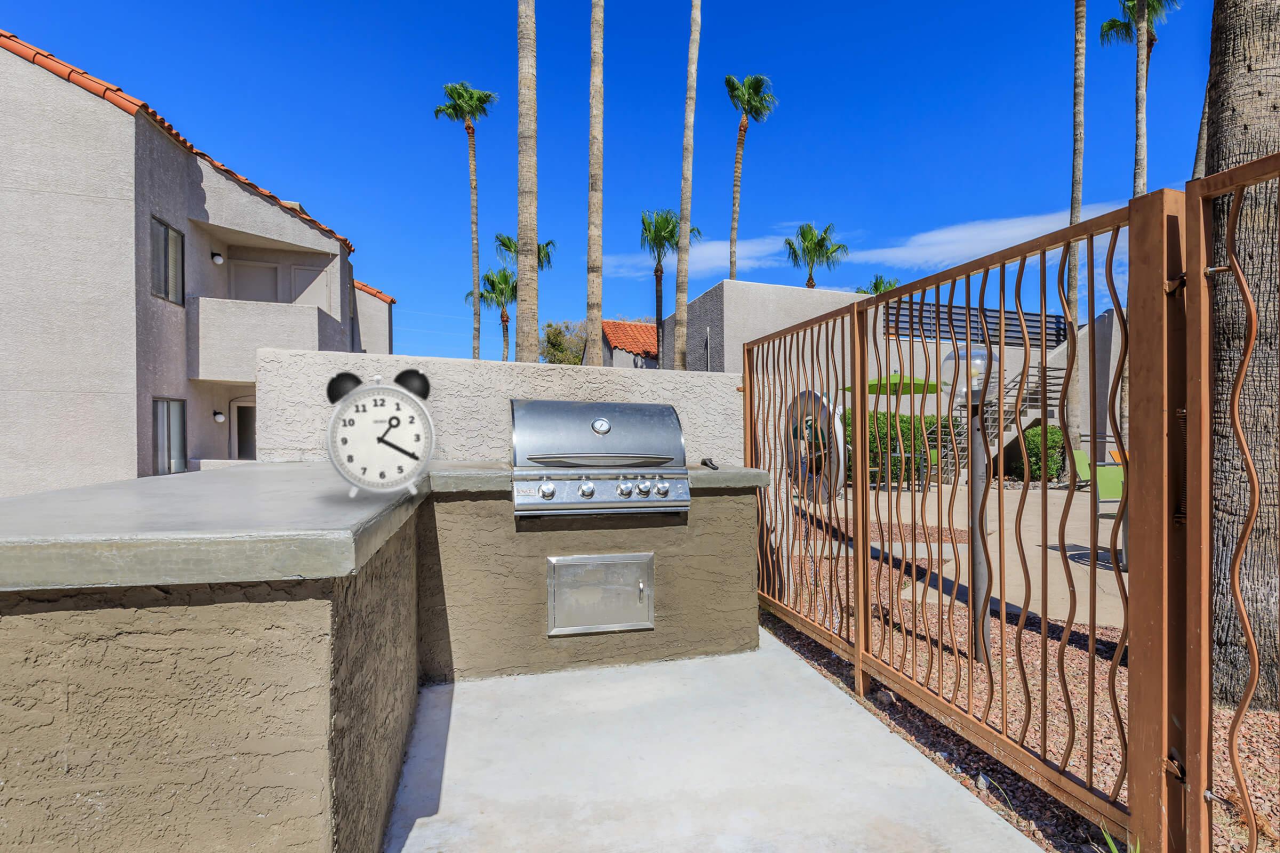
1:20
